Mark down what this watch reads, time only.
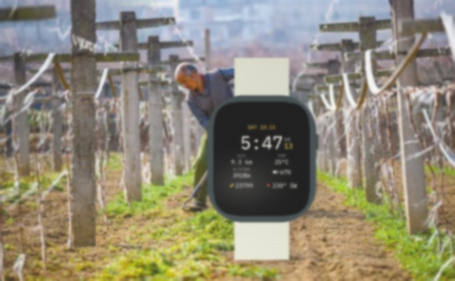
5:47
